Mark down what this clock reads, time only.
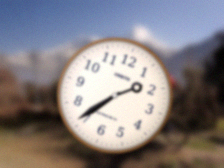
1:36
